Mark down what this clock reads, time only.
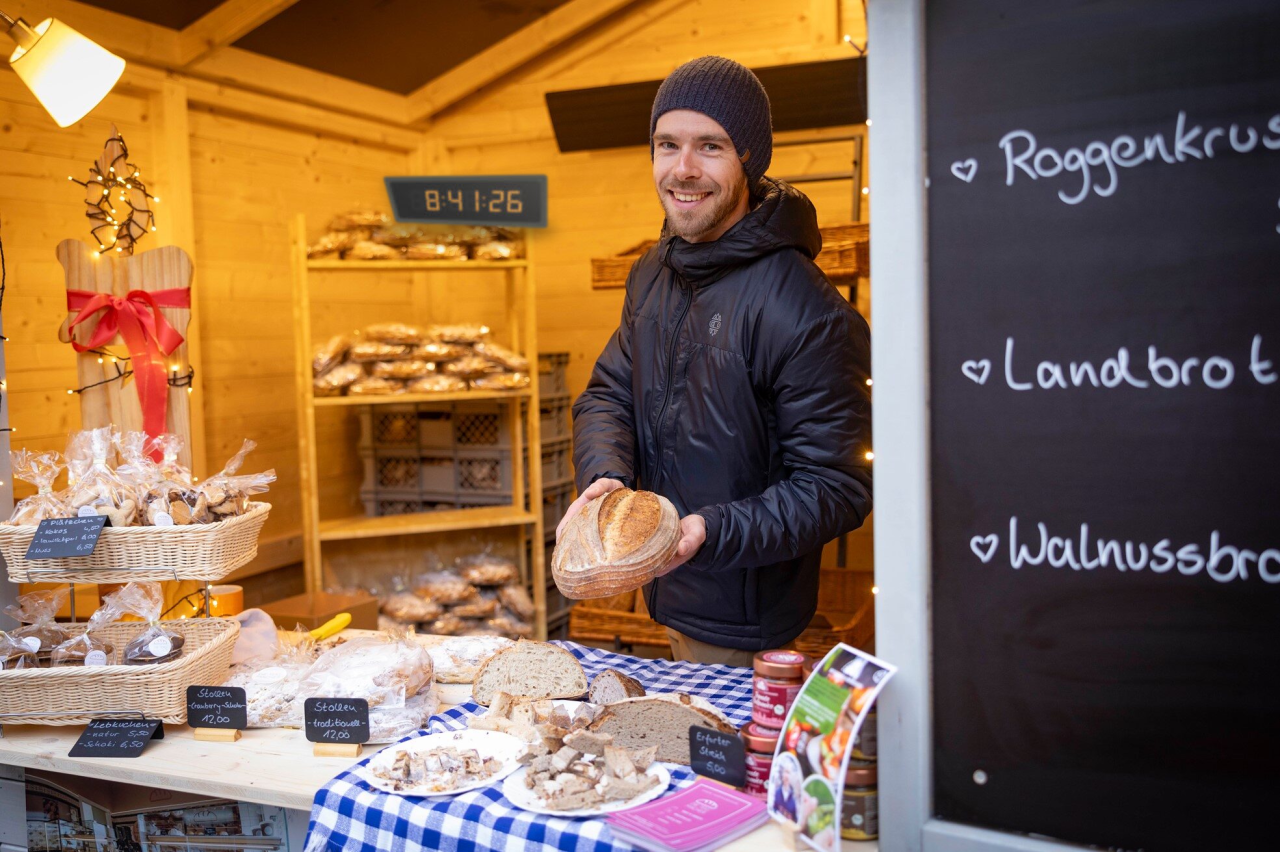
8:41:26
